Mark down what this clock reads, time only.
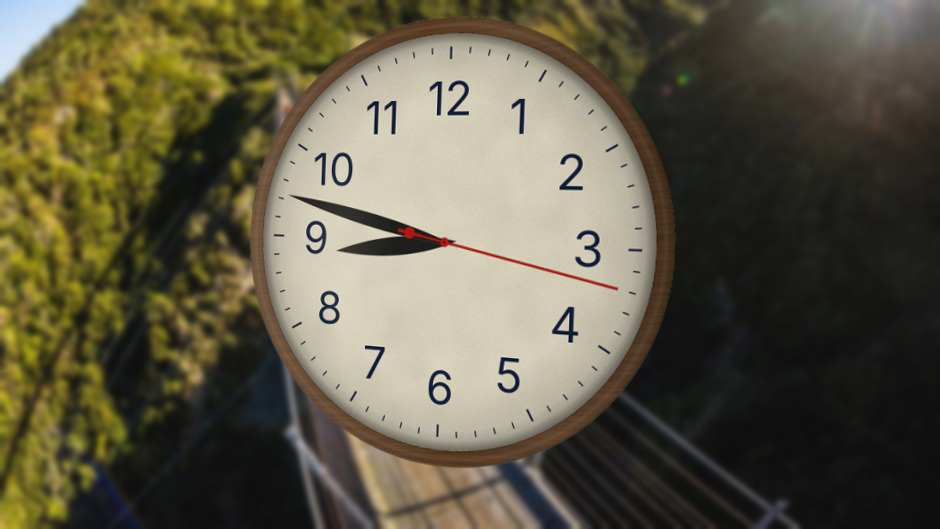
8:47:17
